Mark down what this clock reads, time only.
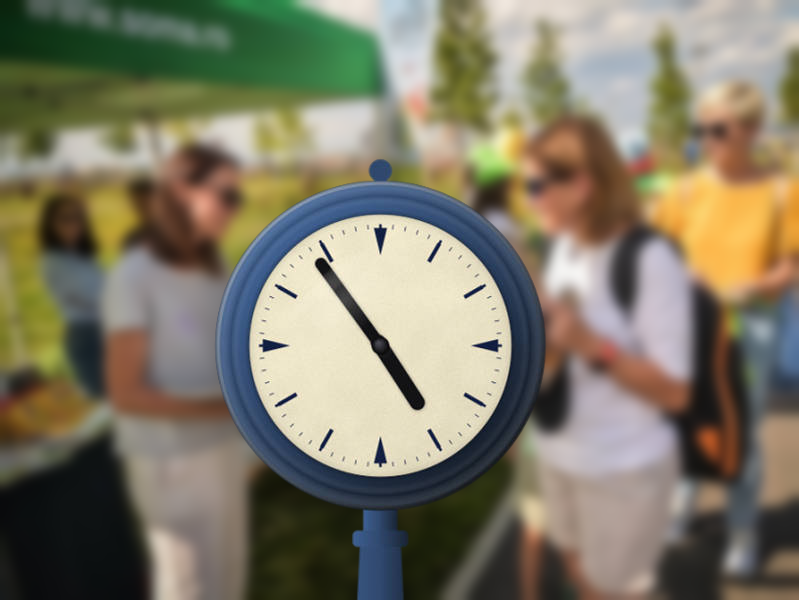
4:54
